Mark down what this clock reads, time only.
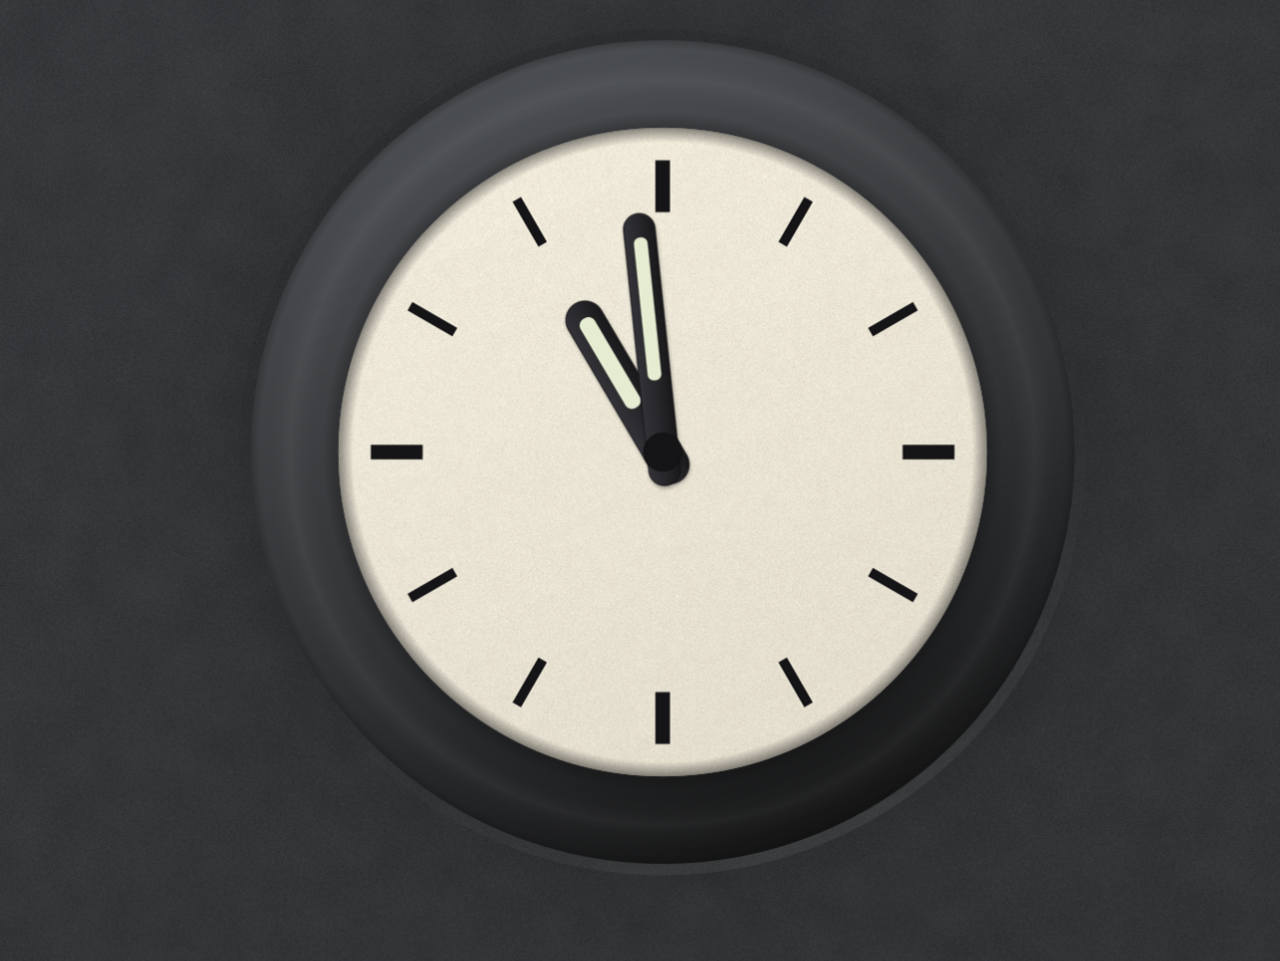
10:59
